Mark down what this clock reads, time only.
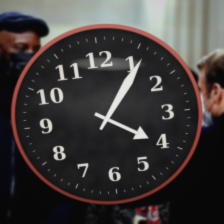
4:06
